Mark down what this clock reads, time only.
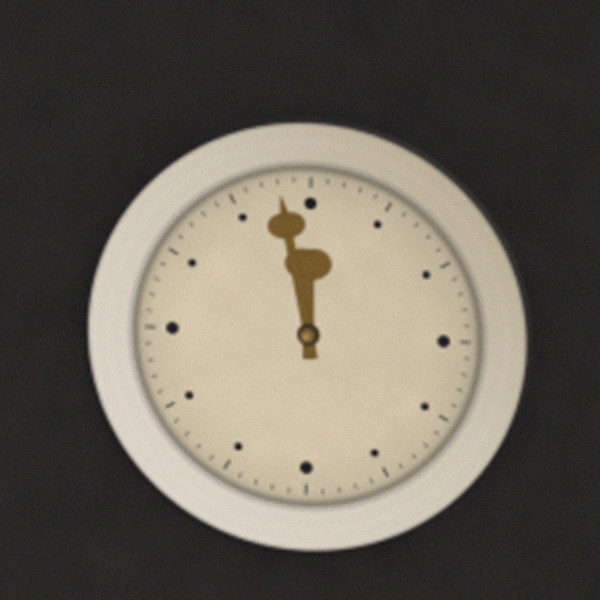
11:58
